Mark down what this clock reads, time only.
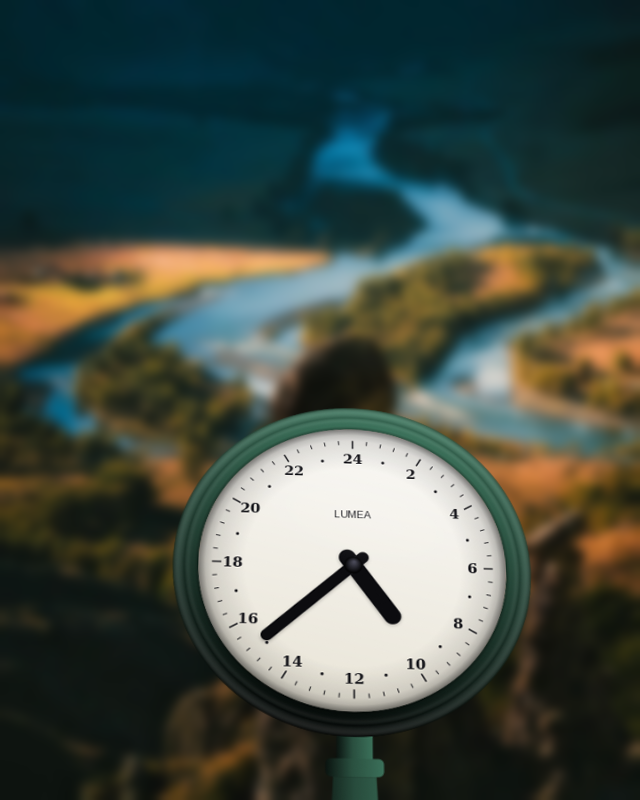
9:38
